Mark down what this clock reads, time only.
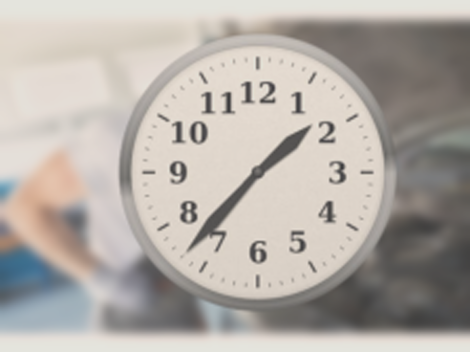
1:37
